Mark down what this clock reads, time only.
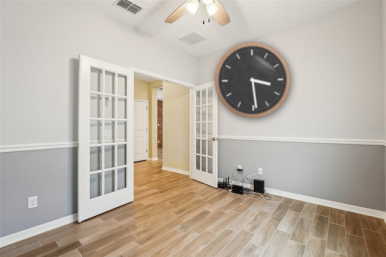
3:29
